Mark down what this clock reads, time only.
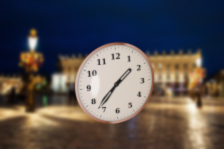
1:37
